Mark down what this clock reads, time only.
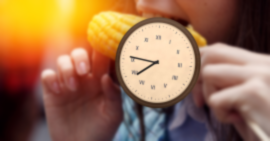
7:46
